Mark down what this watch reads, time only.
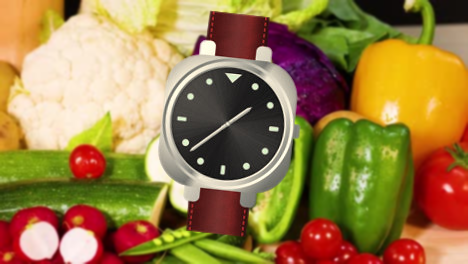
1:38
